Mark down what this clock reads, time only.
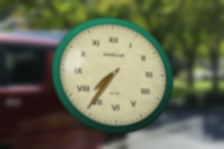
7:36
